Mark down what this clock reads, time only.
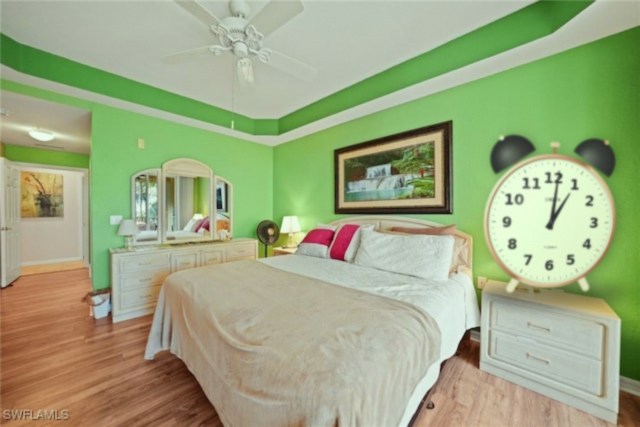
1:01
